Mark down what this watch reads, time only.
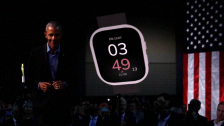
3:49
